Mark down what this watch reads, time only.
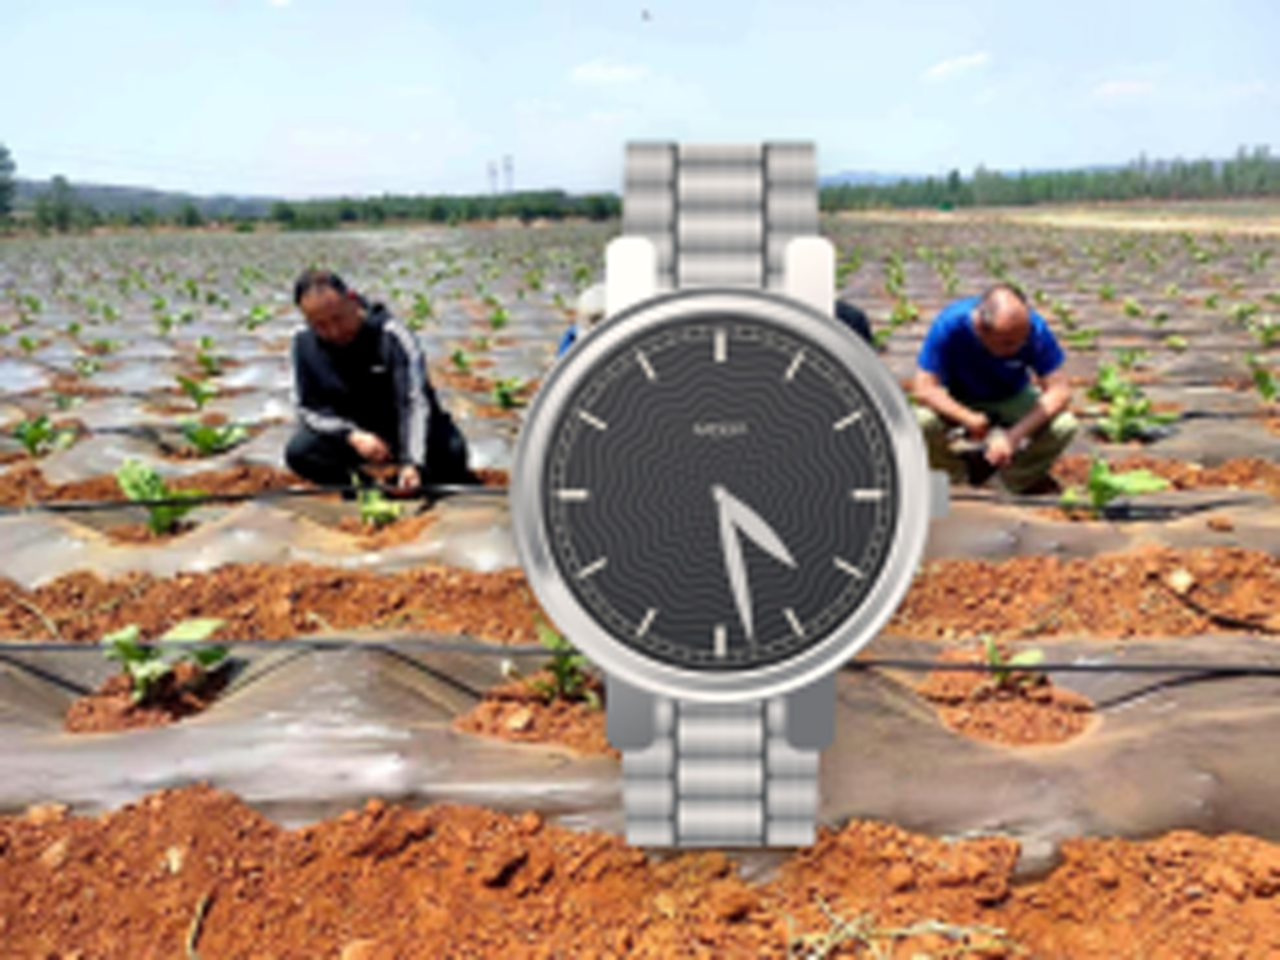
4:28
